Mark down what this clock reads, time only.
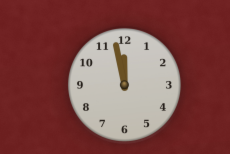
11:58
